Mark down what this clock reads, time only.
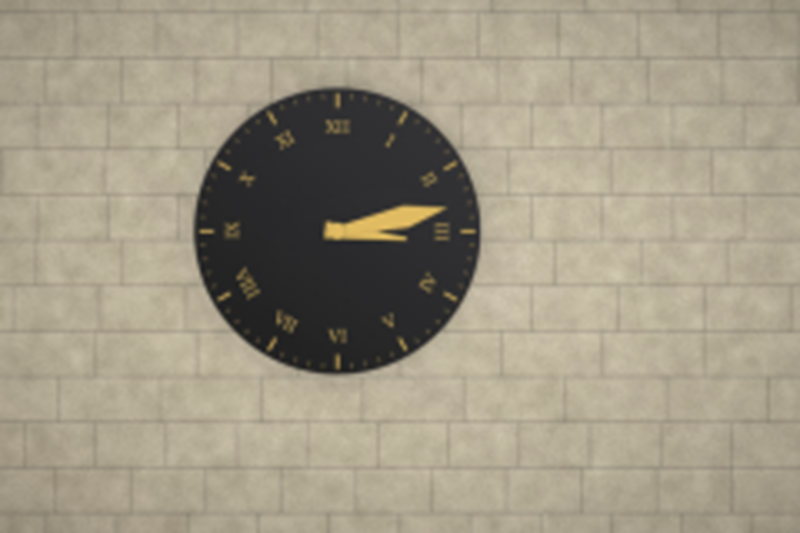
3:13
